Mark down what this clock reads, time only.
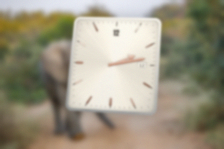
2:13
